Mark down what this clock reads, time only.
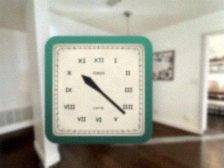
10:22
